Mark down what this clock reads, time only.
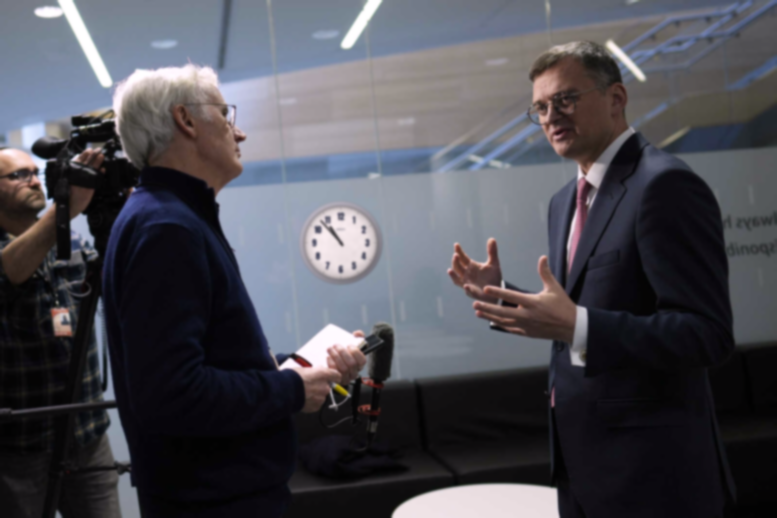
10:53
